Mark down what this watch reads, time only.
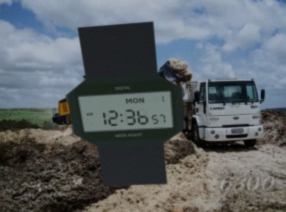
12:36:57
